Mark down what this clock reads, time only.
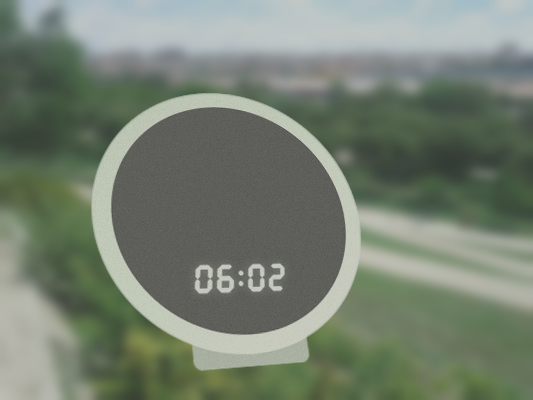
6:02
